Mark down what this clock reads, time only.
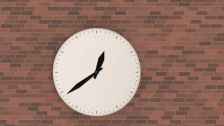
12:39
